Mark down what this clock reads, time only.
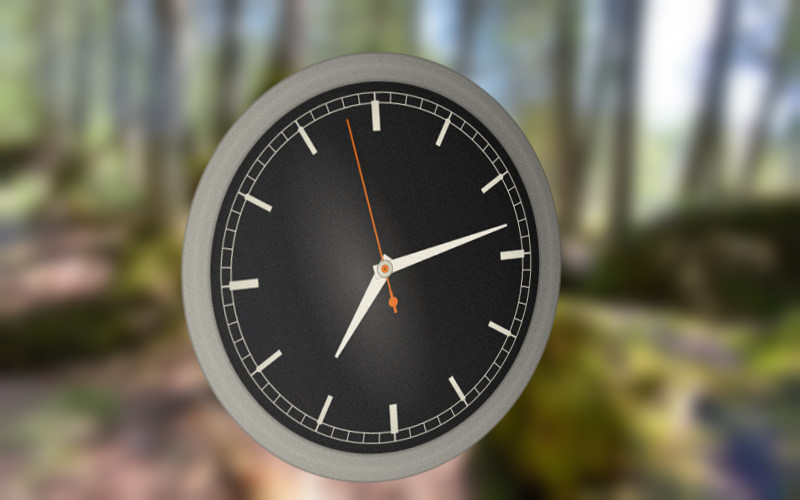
7:12:58
